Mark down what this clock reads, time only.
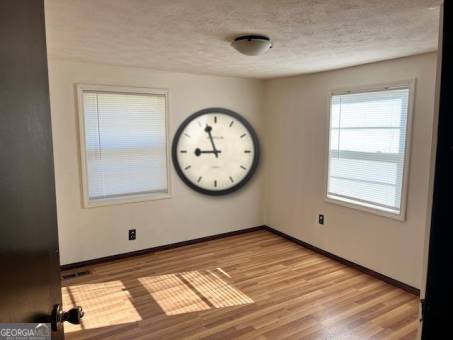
8:57
